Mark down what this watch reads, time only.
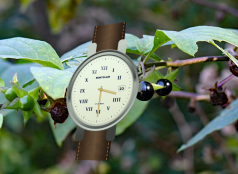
3:30
